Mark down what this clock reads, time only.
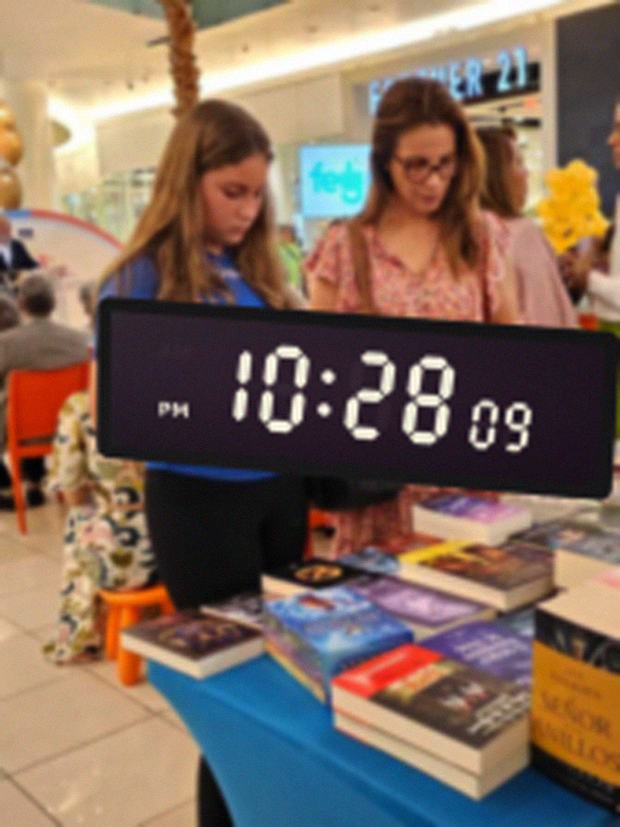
10:28:09
